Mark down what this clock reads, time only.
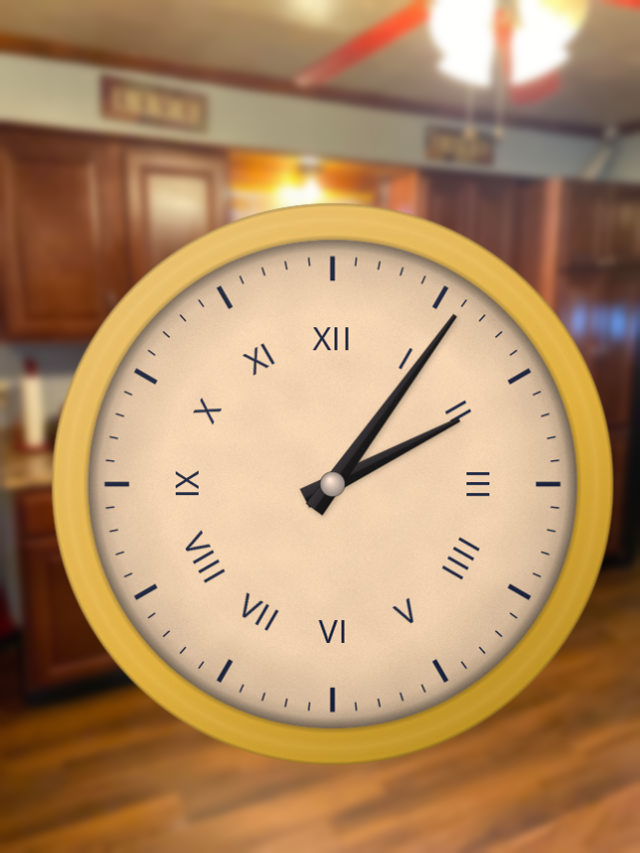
2:06
